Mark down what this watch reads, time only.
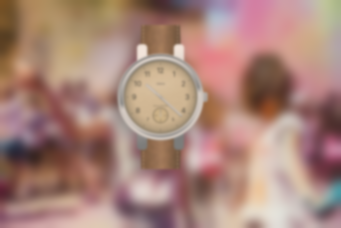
10:22
